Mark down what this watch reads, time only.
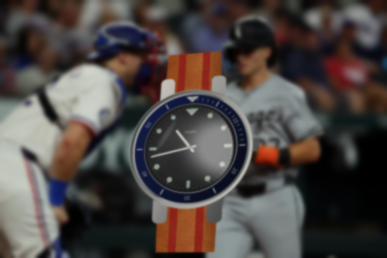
10:43
